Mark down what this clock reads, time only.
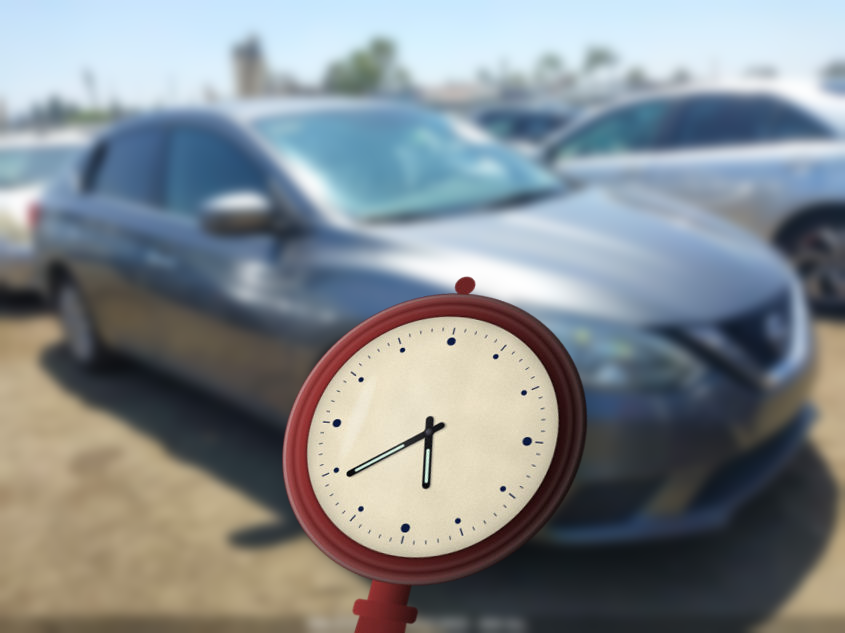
5:39
